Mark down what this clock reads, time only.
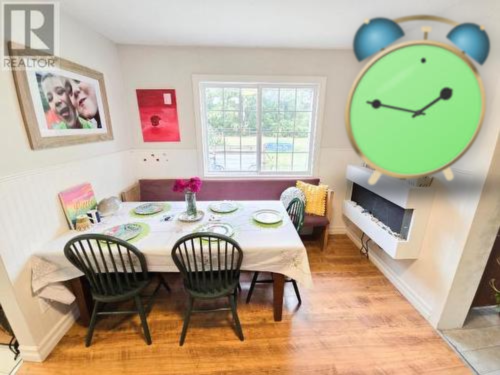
1:47
